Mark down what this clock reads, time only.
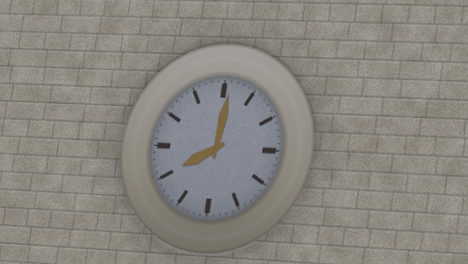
8:01
